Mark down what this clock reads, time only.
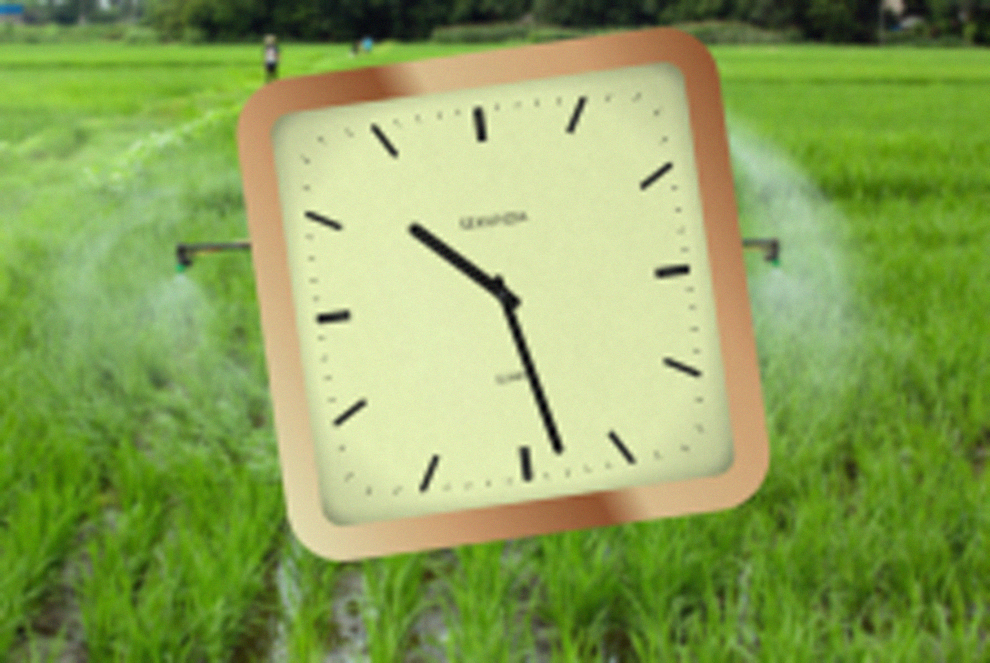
10:28
